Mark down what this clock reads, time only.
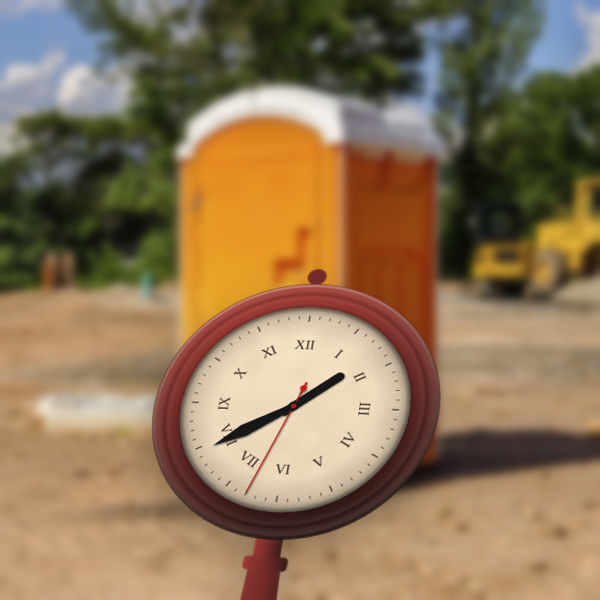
1:39:33
